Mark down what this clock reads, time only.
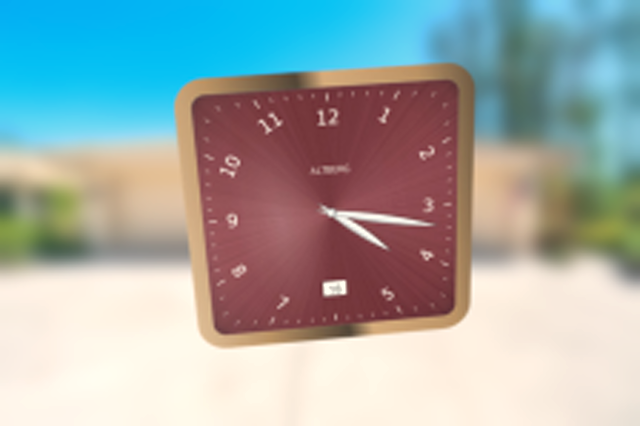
4:17
